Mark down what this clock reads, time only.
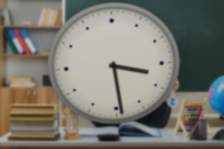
3:29
